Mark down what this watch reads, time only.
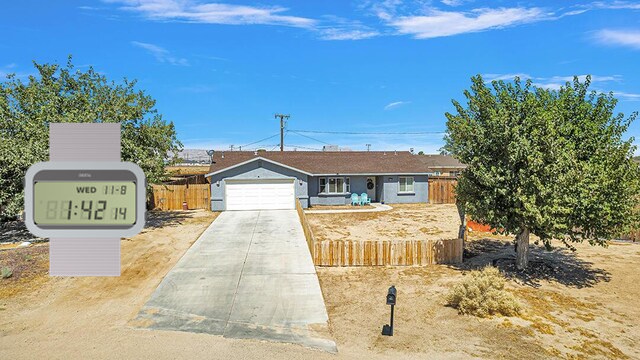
1:42:14
